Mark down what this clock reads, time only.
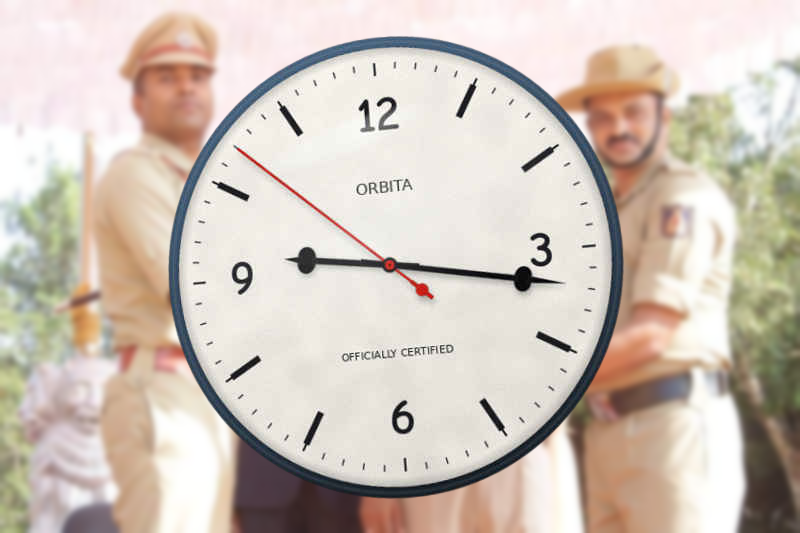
9:16:52
